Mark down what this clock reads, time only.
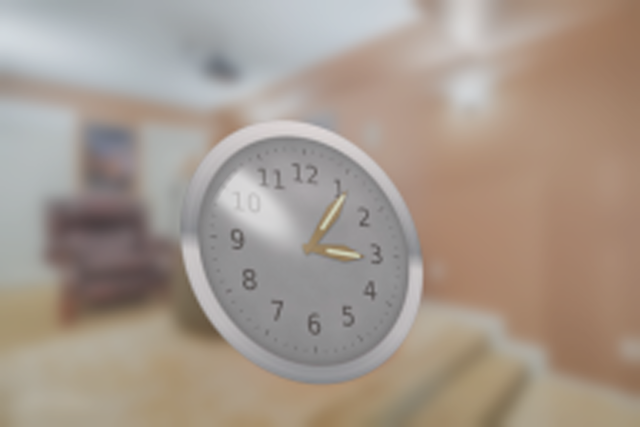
3:06
